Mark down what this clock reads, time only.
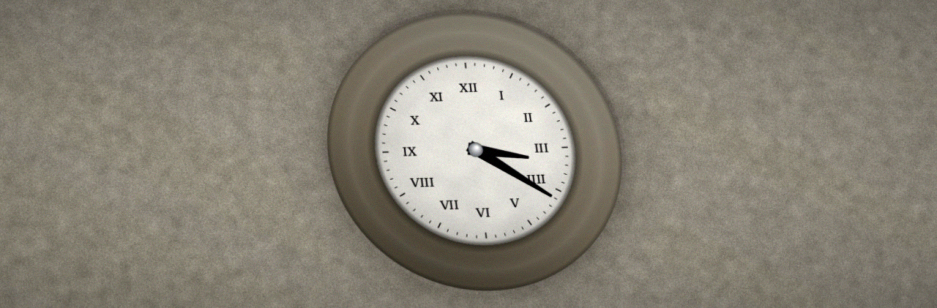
3:21
